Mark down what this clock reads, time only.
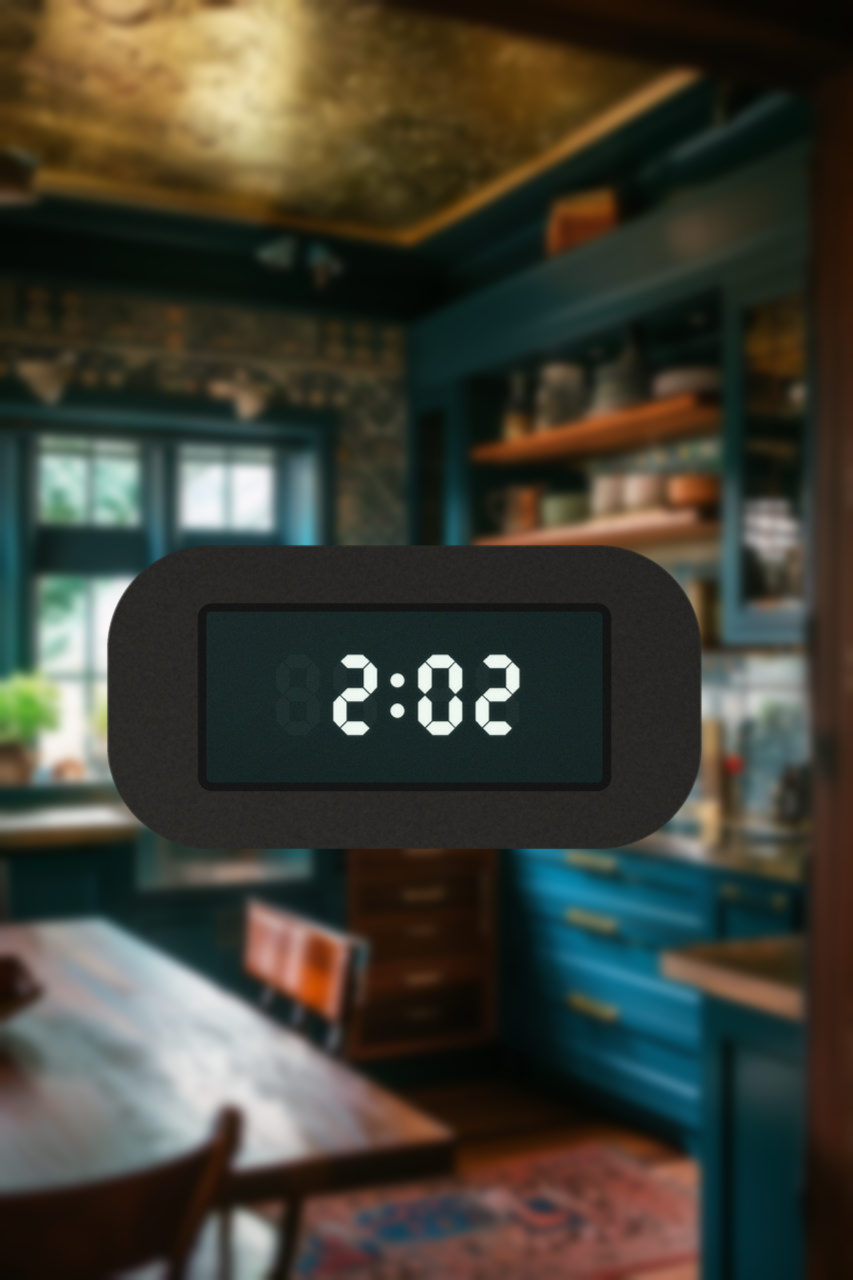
2:02
